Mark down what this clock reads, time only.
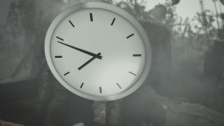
7:49
